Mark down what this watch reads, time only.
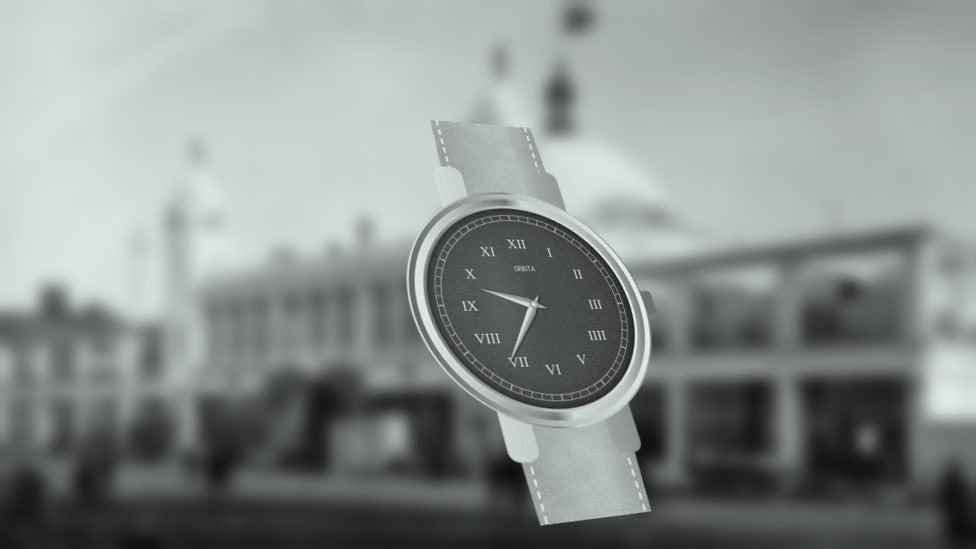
9:36
